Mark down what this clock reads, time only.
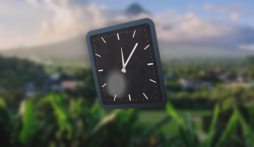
12:07
